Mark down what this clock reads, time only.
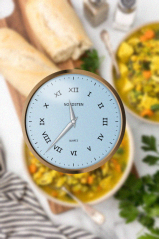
11:37
